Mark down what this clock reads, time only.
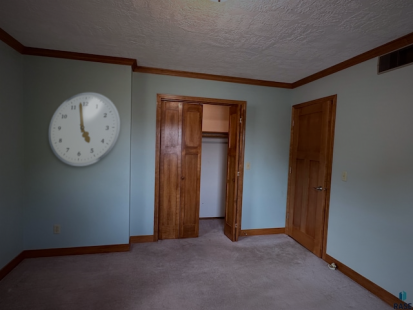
4:58
